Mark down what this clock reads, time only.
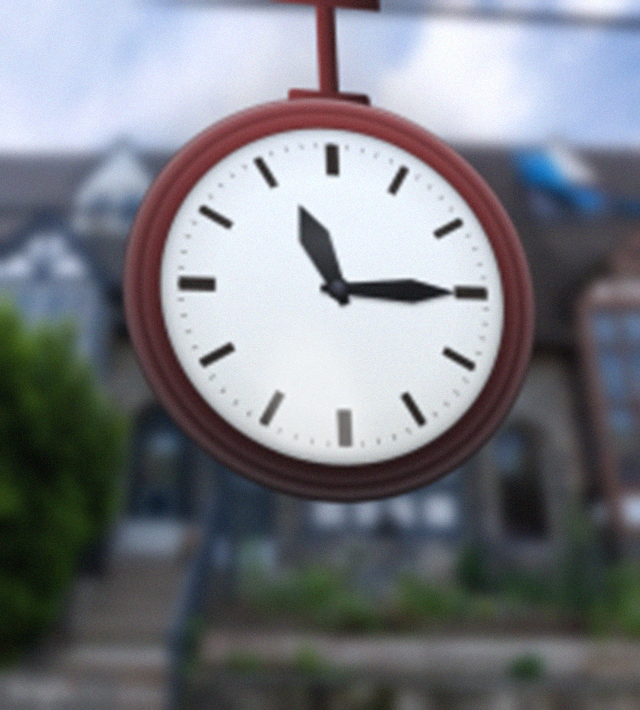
11:15
